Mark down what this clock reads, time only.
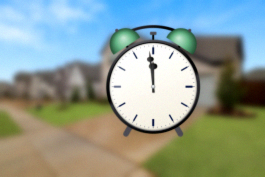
11:59
